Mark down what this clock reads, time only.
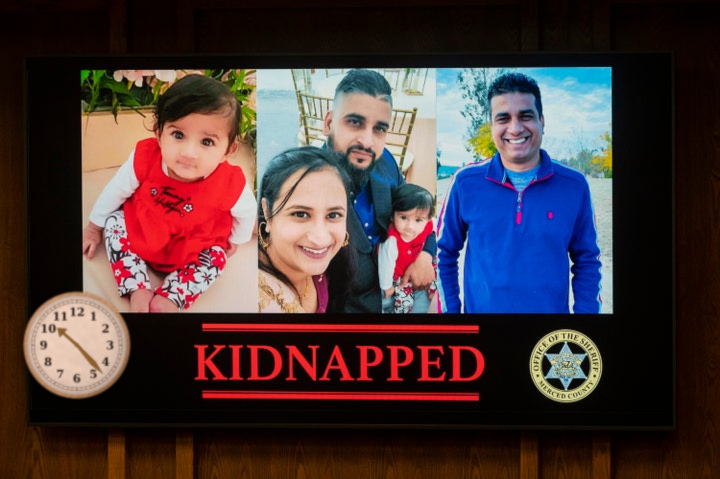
10:23
